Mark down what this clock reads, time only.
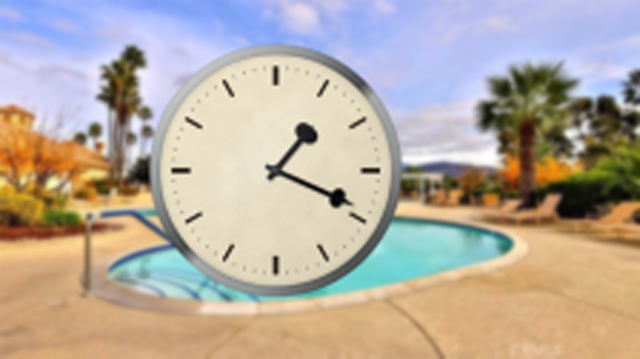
1:19
